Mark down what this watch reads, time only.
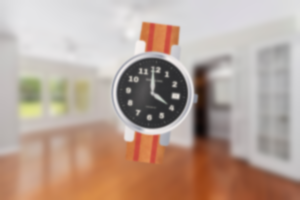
3:59
